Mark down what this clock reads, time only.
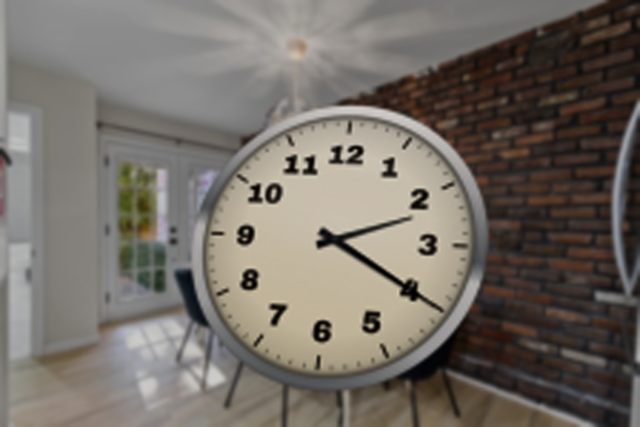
2:20
